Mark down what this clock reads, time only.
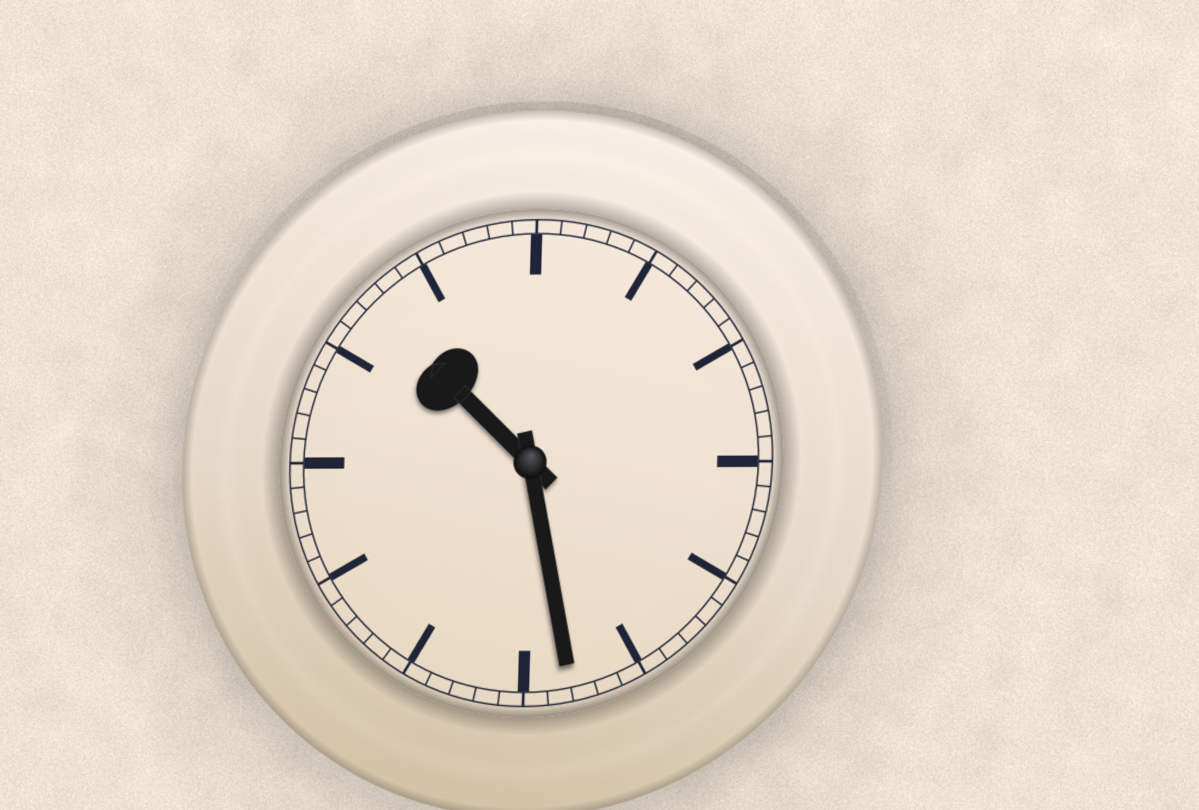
10:28
